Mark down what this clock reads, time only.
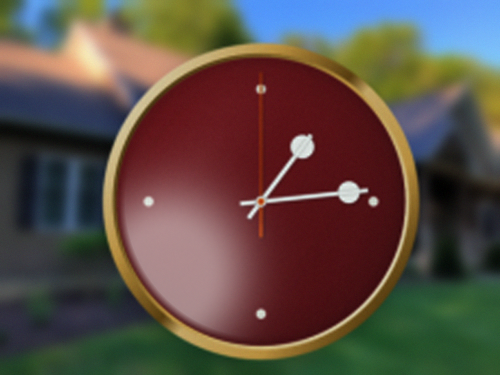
1:14:00
